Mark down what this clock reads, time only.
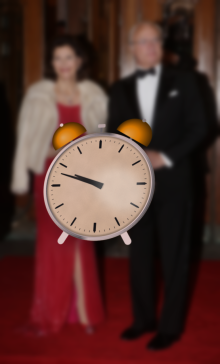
9:48
